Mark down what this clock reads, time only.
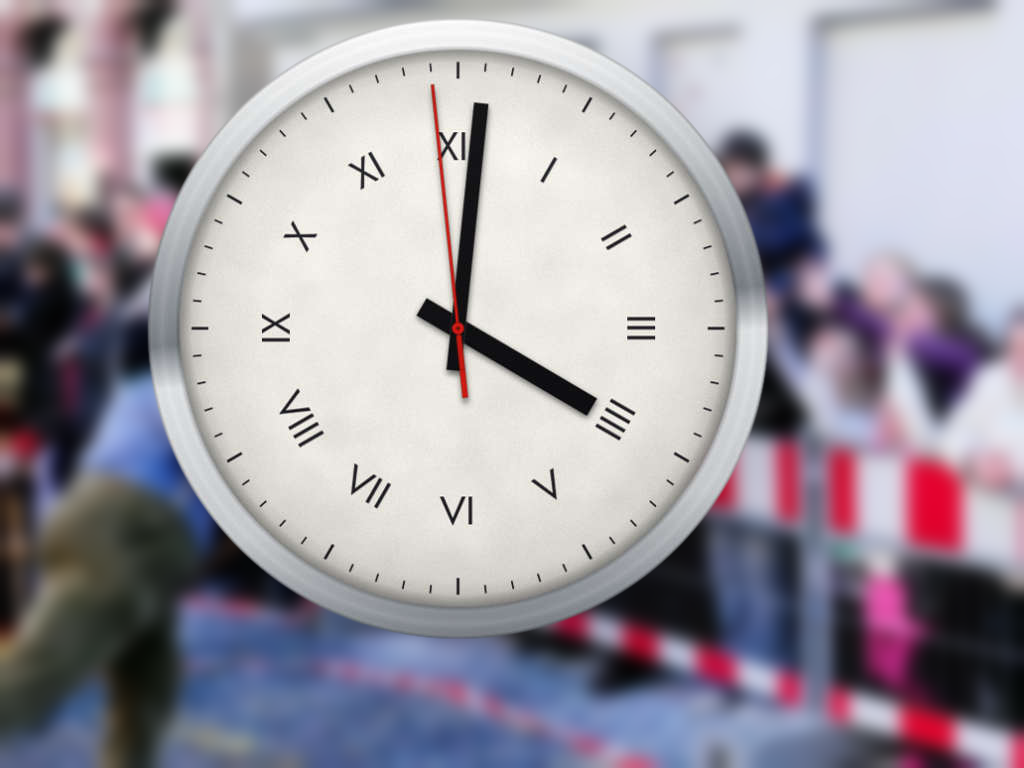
4:00:59
